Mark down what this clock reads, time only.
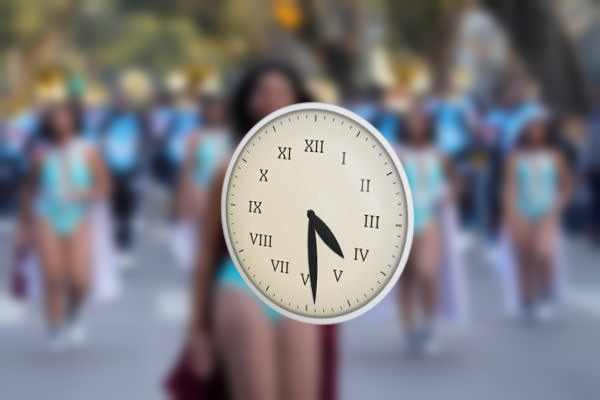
4:29
